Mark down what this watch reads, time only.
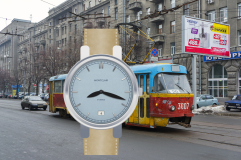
8:18
